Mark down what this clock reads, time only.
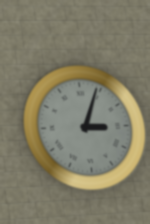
3:04
